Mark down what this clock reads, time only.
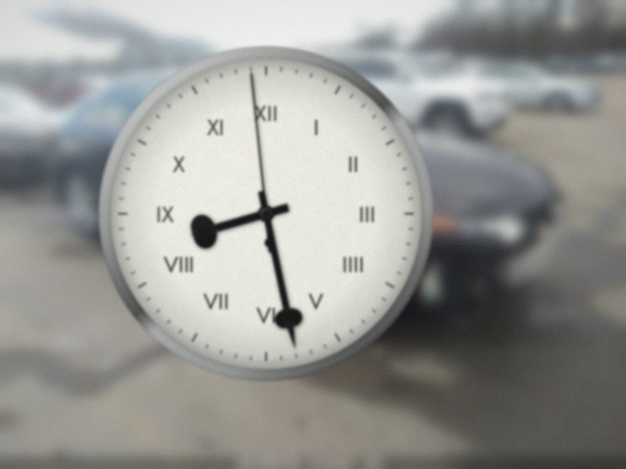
8:27:59
